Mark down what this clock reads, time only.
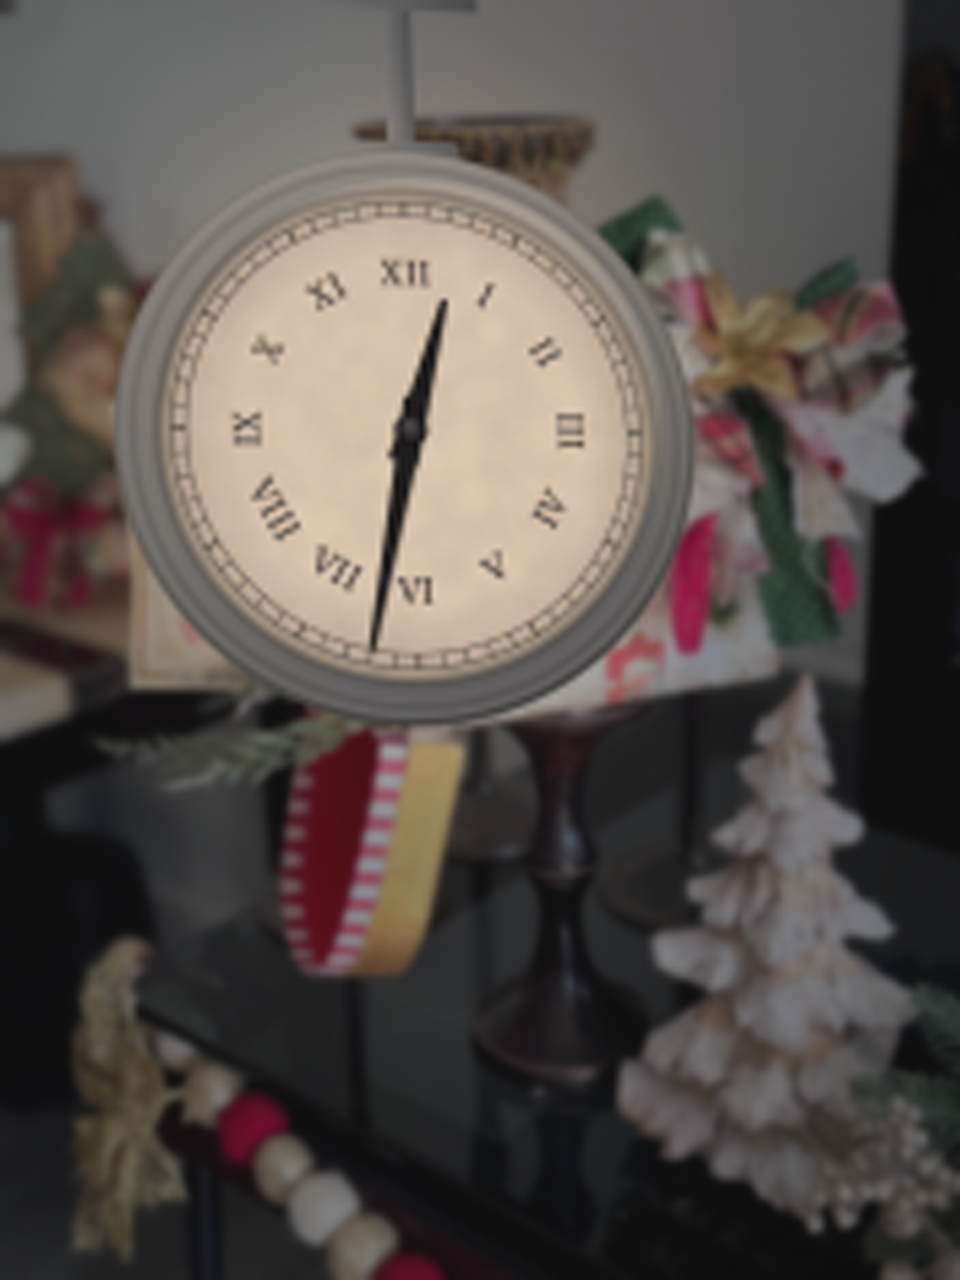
12:32
